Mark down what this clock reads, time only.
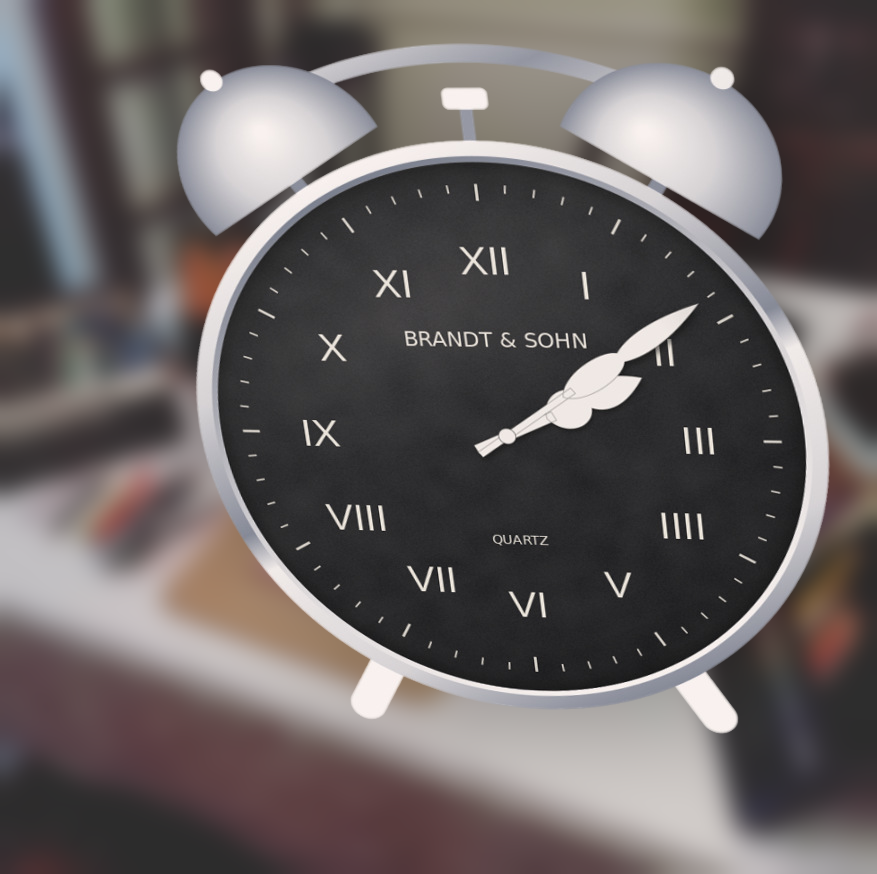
2:09
